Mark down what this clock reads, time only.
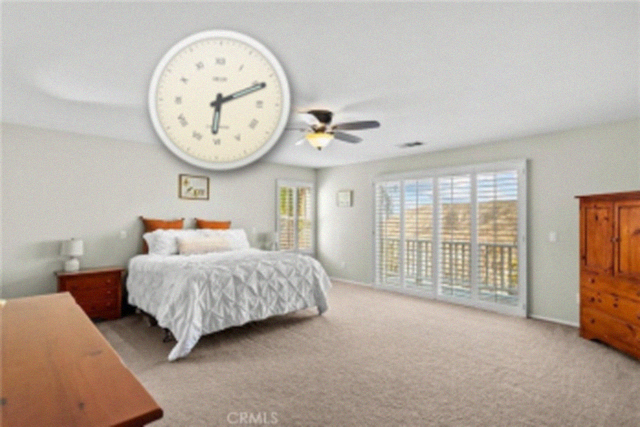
6:11
